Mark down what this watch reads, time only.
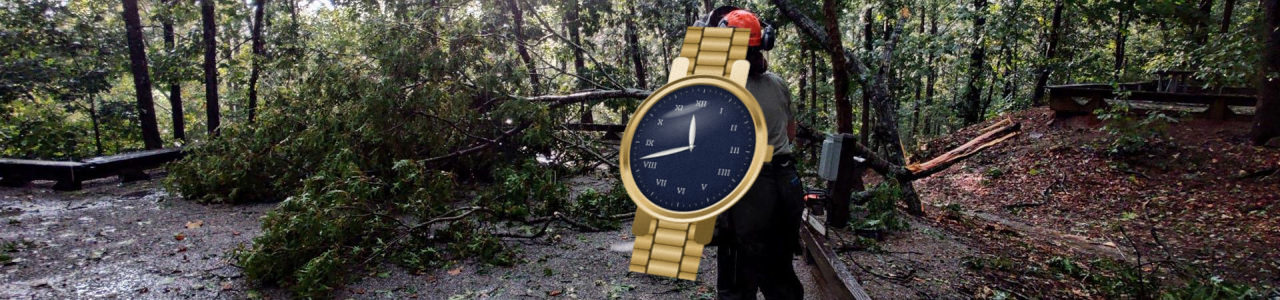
11:42
